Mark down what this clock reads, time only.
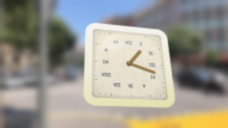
1:18
